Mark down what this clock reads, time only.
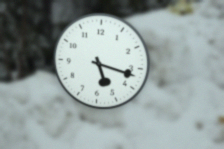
5:17
